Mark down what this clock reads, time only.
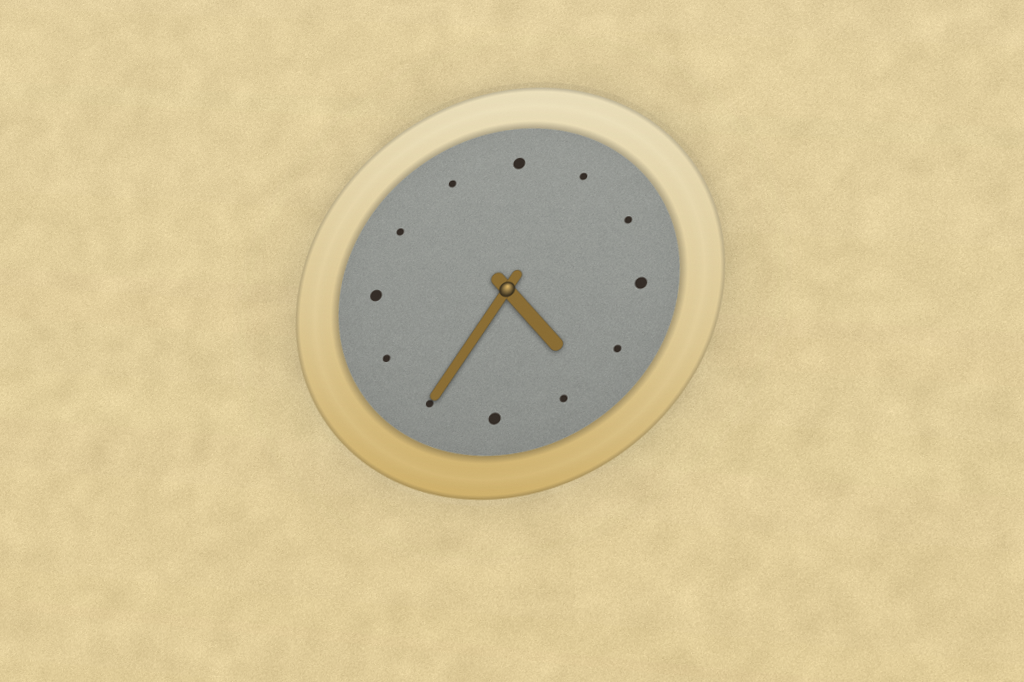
4:35
